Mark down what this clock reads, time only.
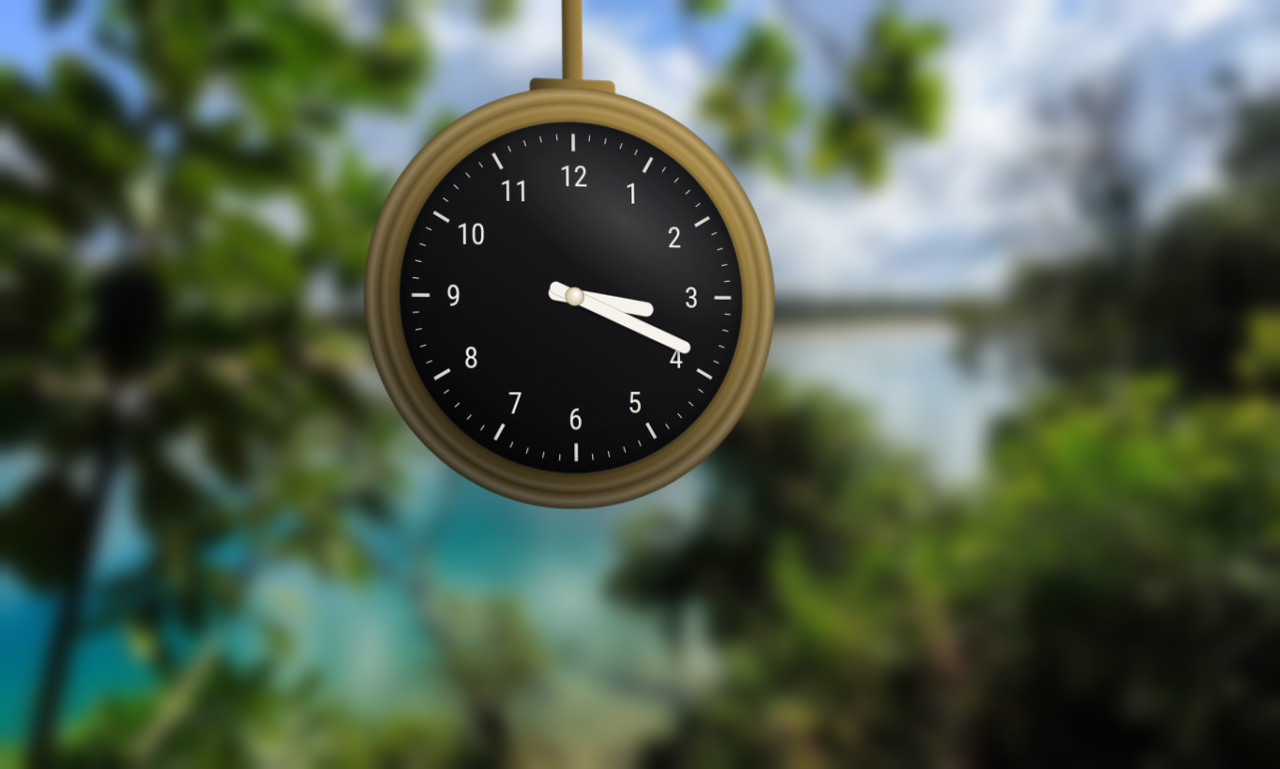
3:19
